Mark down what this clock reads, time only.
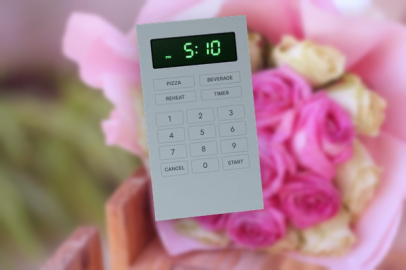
5:10
